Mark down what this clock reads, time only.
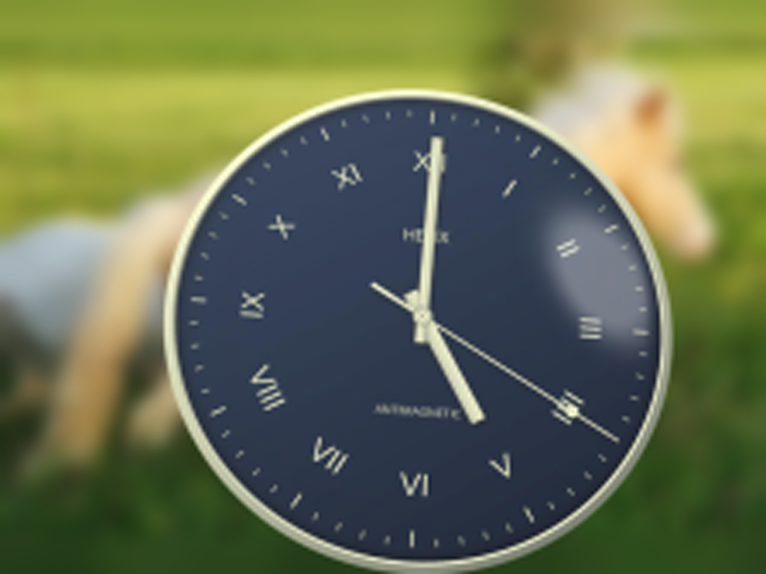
5:00:20
